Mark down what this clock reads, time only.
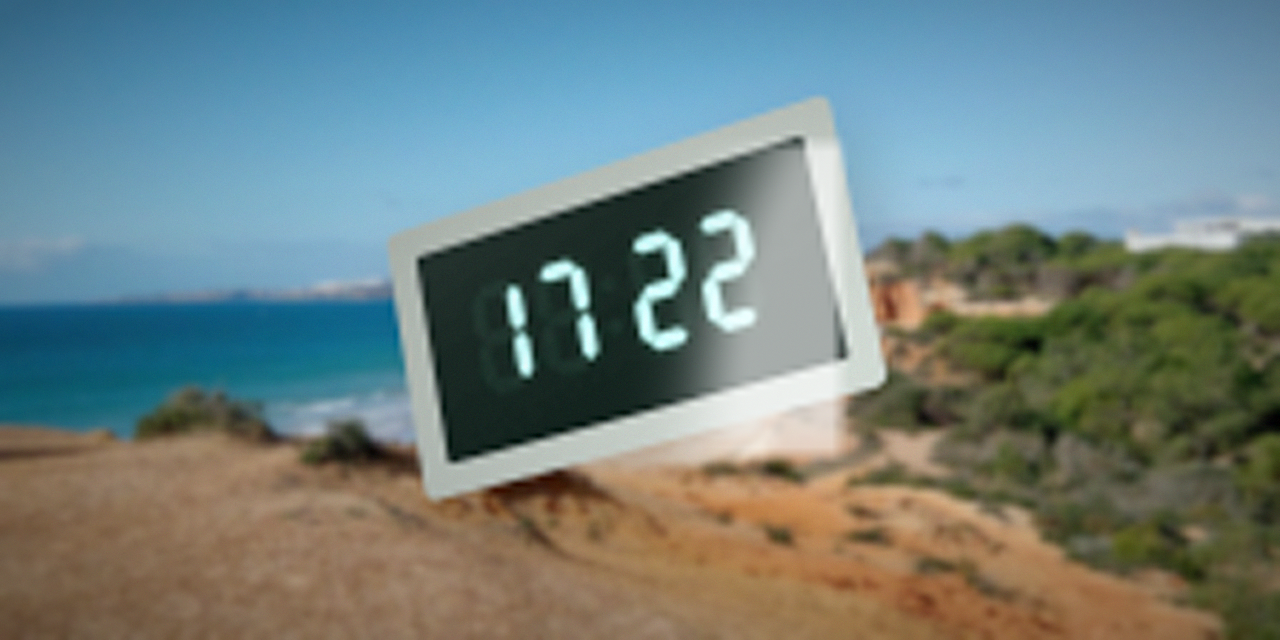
17:22
